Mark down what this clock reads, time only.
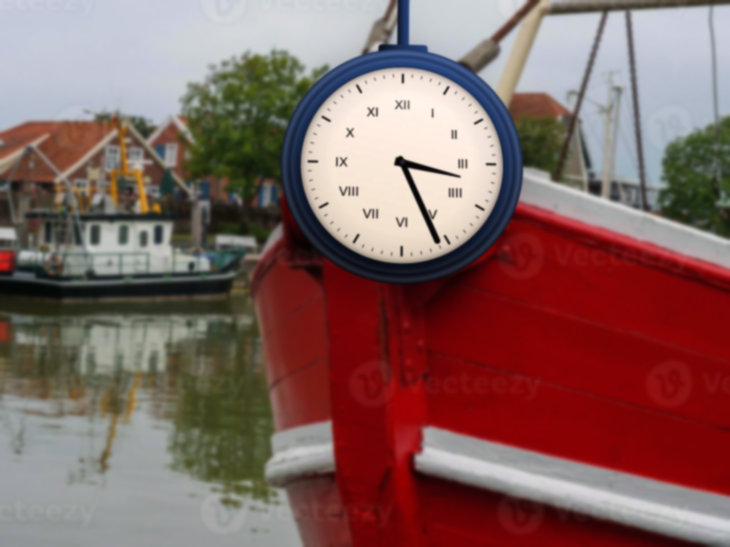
3:26
